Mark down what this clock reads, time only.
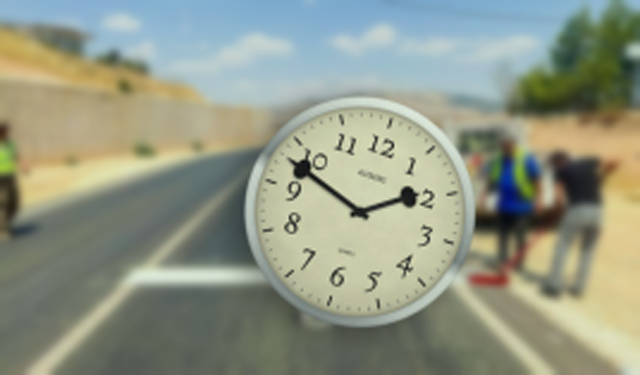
1:48
